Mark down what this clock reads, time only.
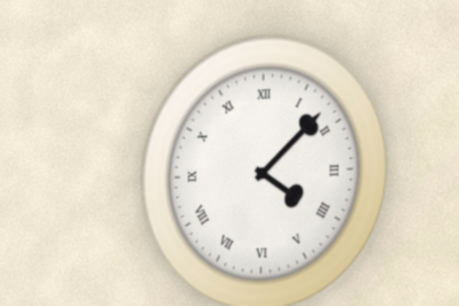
4:08
